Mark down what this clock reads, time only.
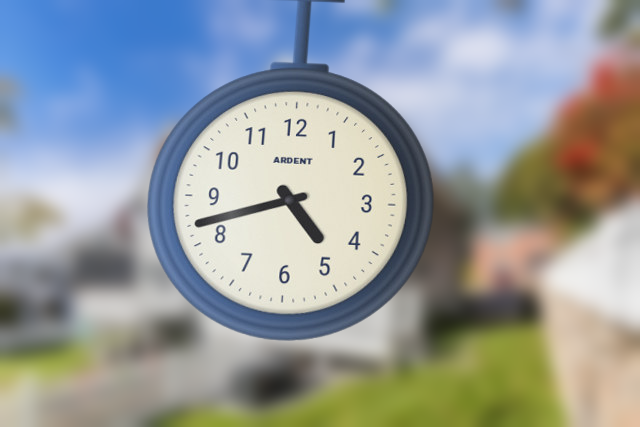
4:42
